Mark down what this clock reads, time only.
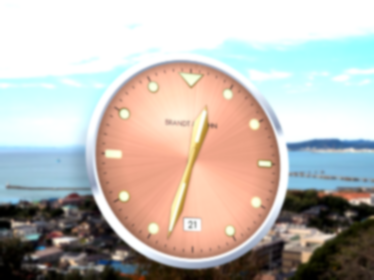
12:33
